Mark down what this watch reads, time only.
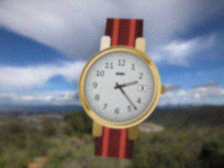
2:23
